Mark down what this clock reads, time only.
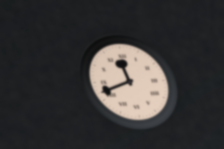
11:42
